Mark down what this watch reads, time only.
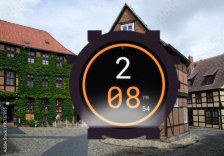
2:08
